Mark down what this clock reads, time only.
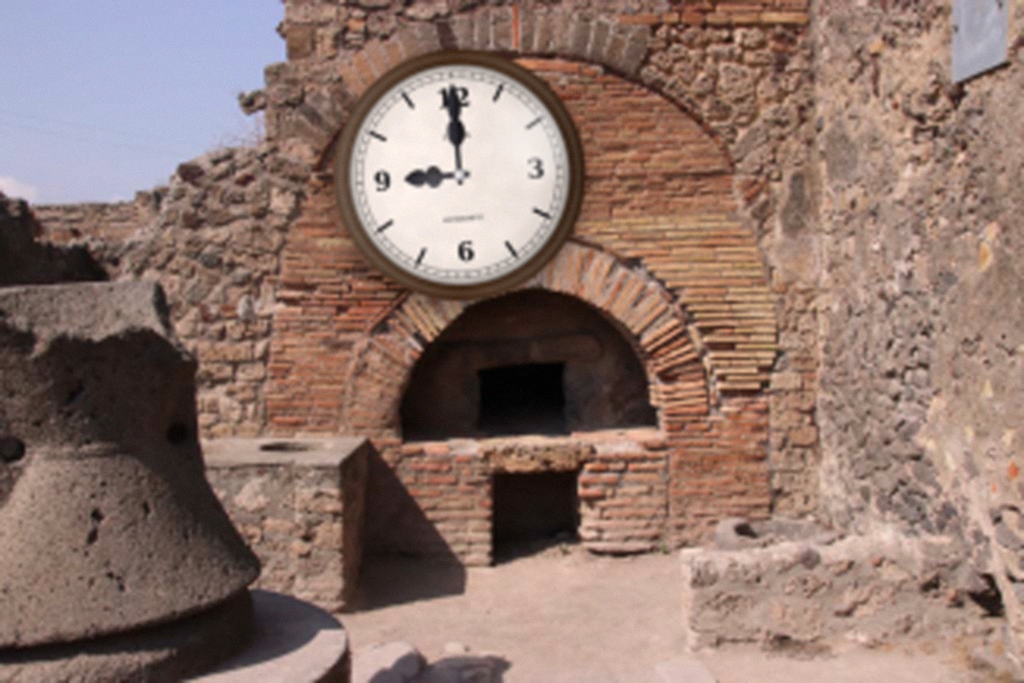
9:00
